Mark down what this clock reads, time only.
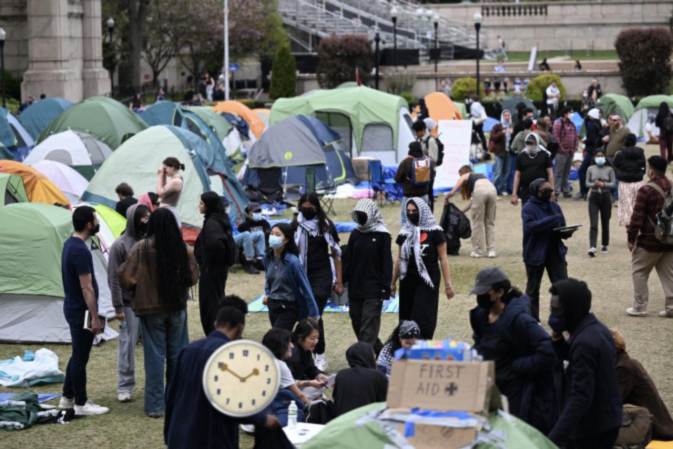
1:50
